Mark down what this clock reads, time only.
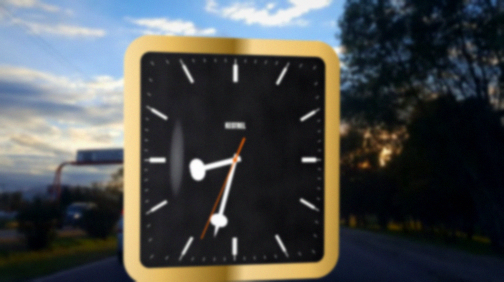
8:32:34
